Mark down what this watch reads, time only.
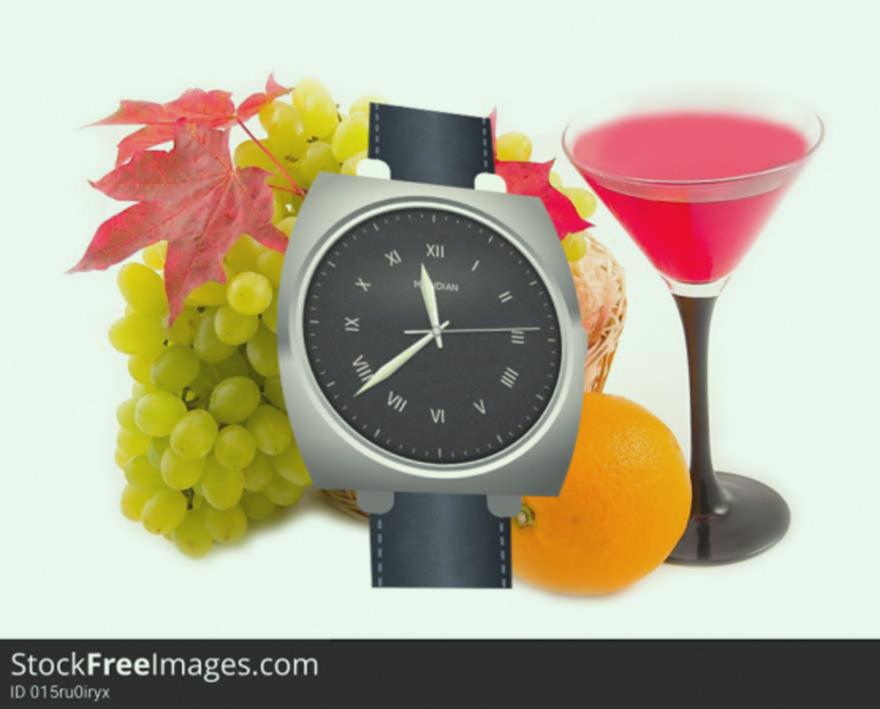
11:38:14
